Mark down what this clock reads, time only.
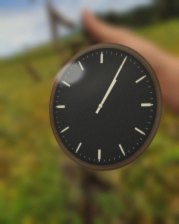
1:05
